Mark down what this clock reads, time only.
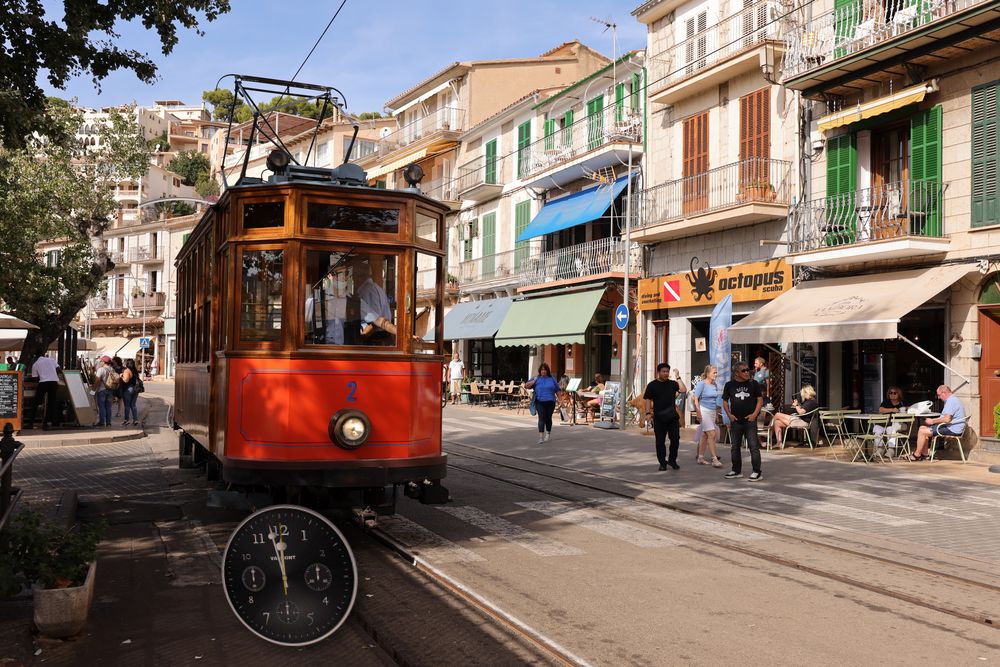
11:58
